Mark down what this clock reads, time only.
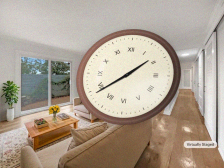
1:39
